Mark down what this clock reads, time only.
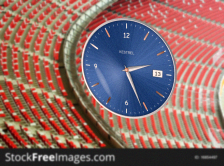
2:26
